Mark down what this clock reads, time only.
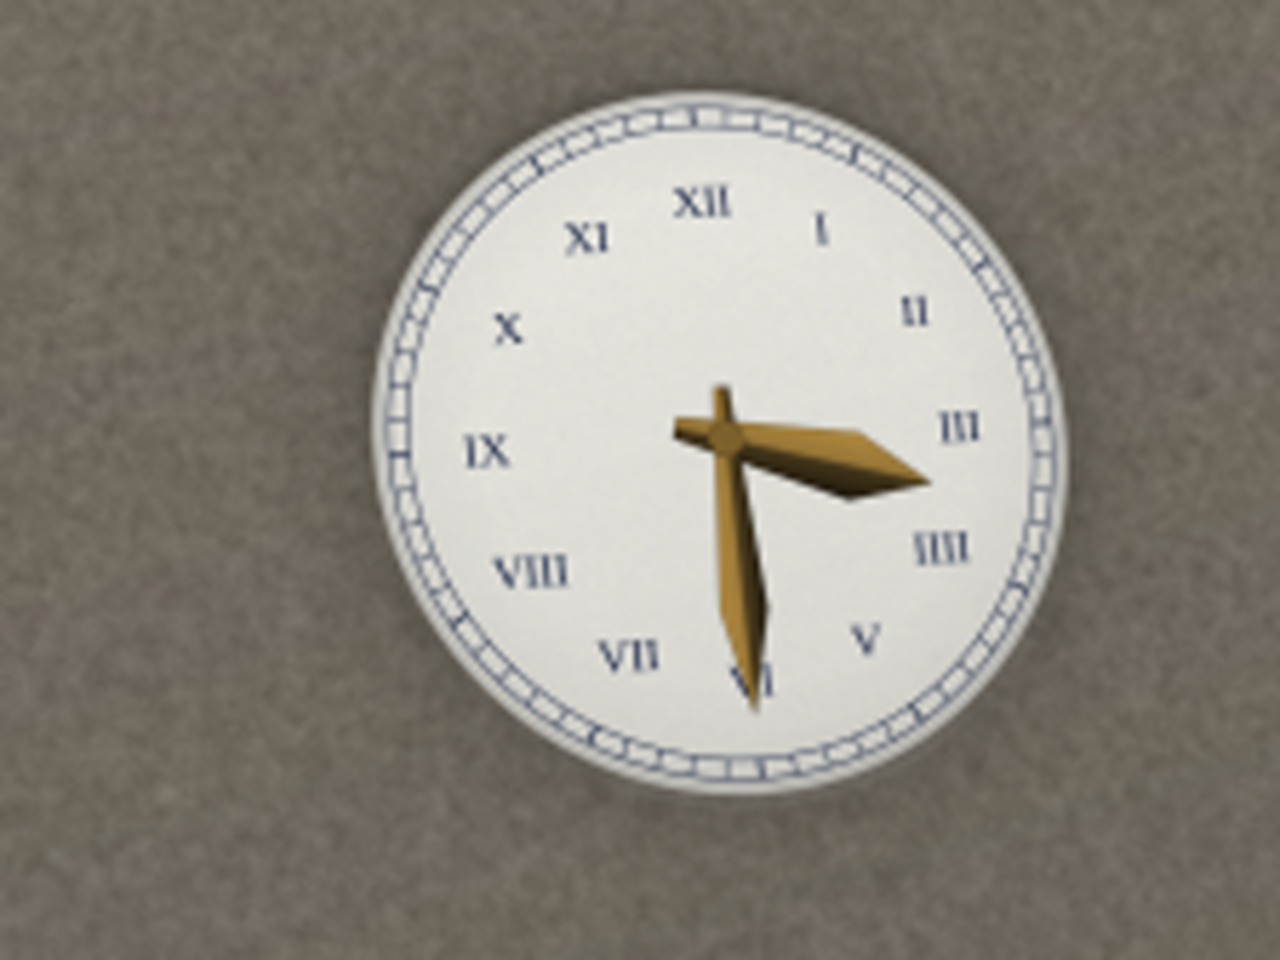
3:30
